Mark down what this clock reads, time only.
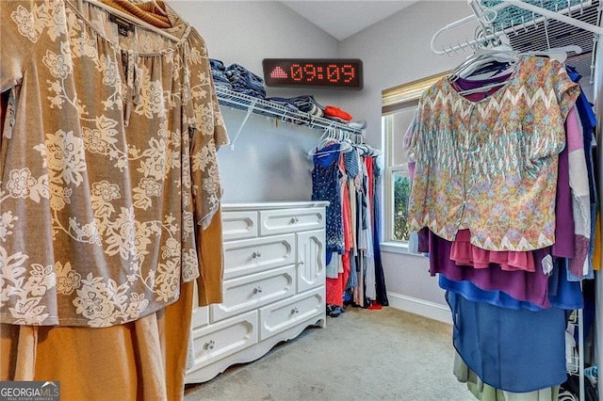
9:09
